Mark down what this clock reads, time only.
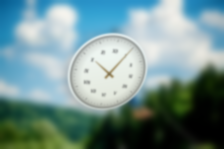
10:05
